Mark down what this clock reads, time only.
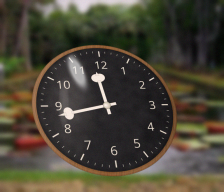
11:43
